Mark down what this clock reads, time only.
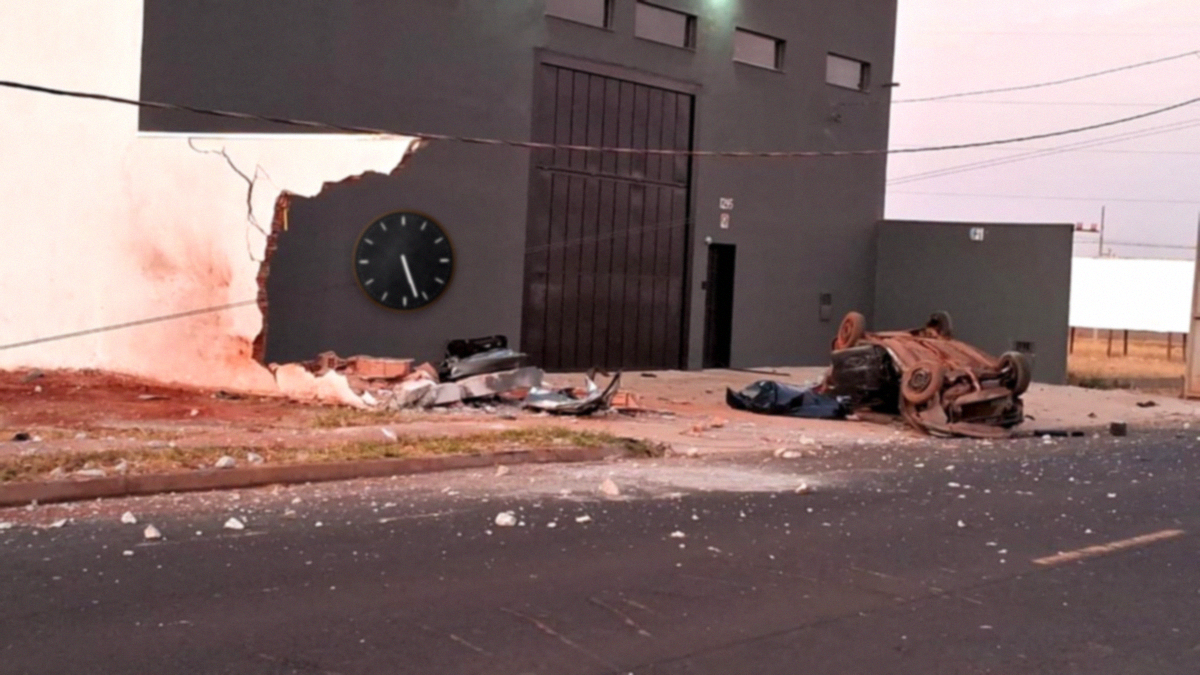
5:27
